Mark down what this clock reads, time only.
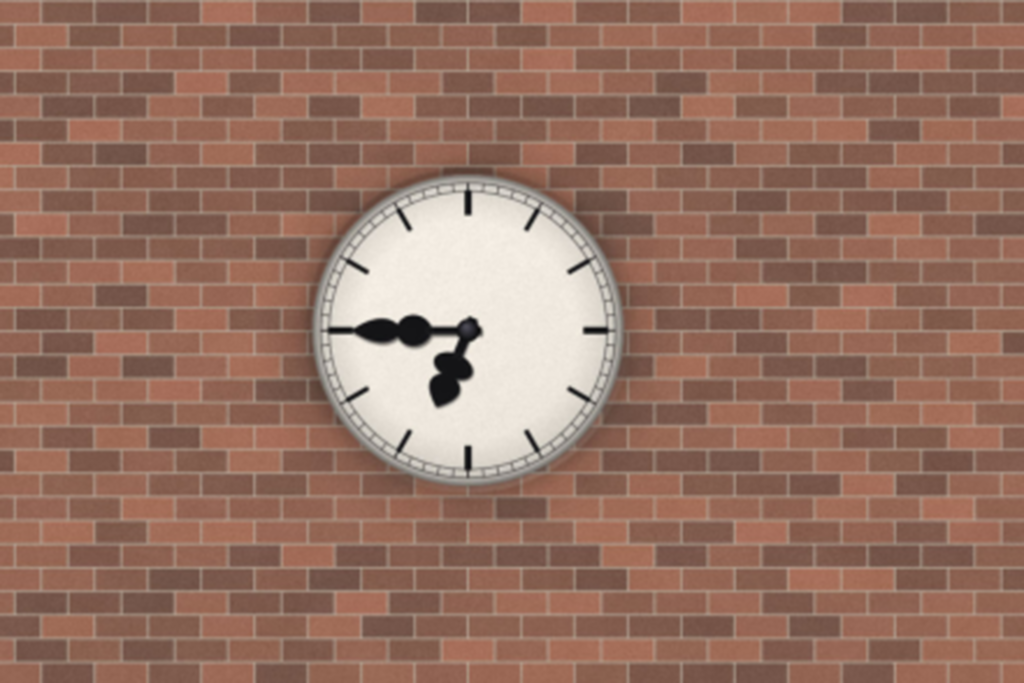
6:45
